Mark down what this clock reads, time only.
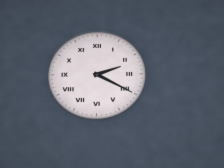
2:20
